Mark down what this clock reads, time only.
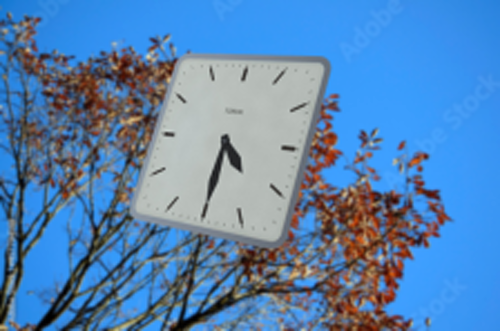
4:30
